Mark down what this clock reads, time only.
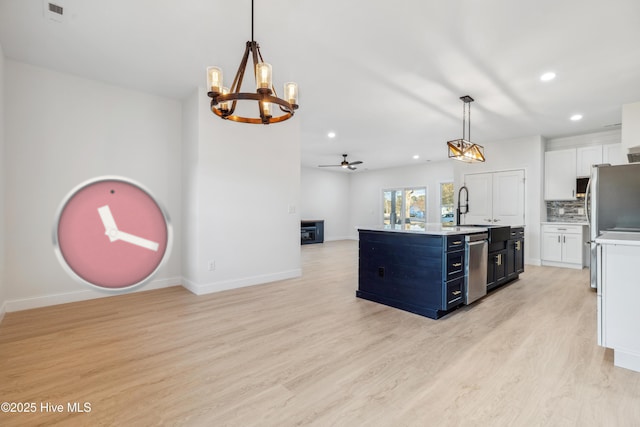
11:18
